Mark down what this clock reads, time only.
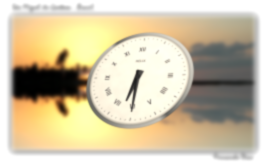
6:30
